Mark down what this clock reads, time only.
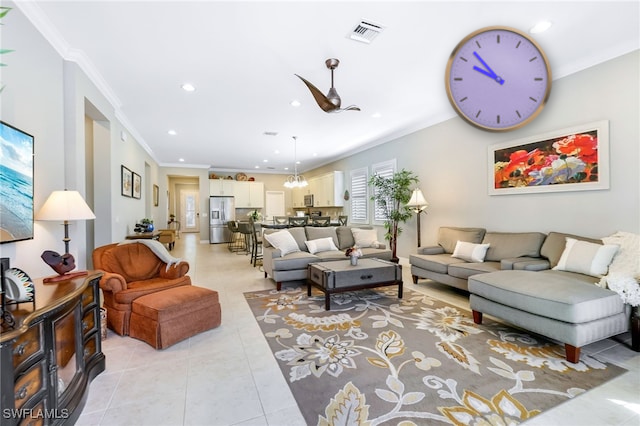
9:53
